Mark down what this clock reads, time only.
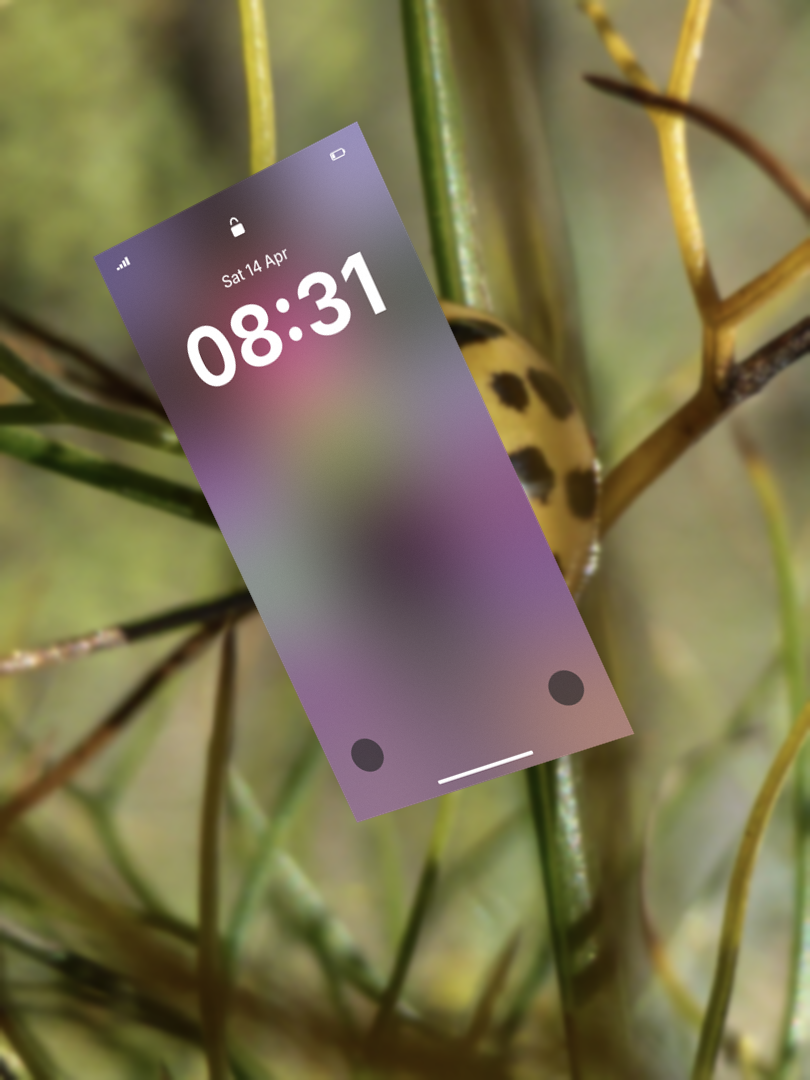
8:31
